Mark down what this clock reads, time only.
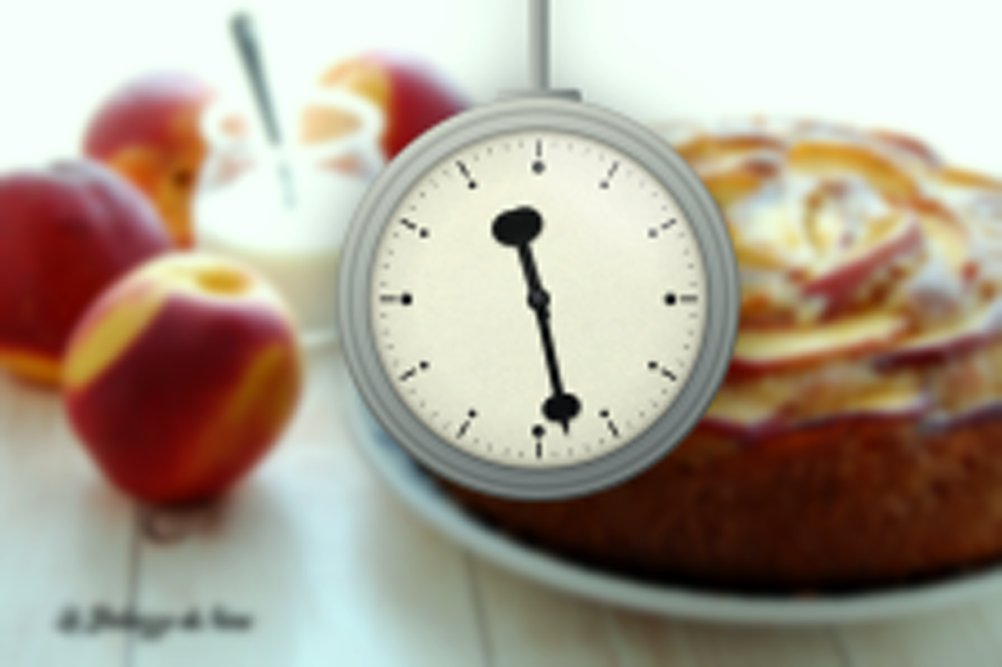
11:28
